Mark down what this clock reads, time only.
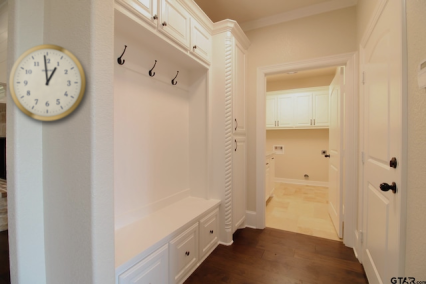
12:59
